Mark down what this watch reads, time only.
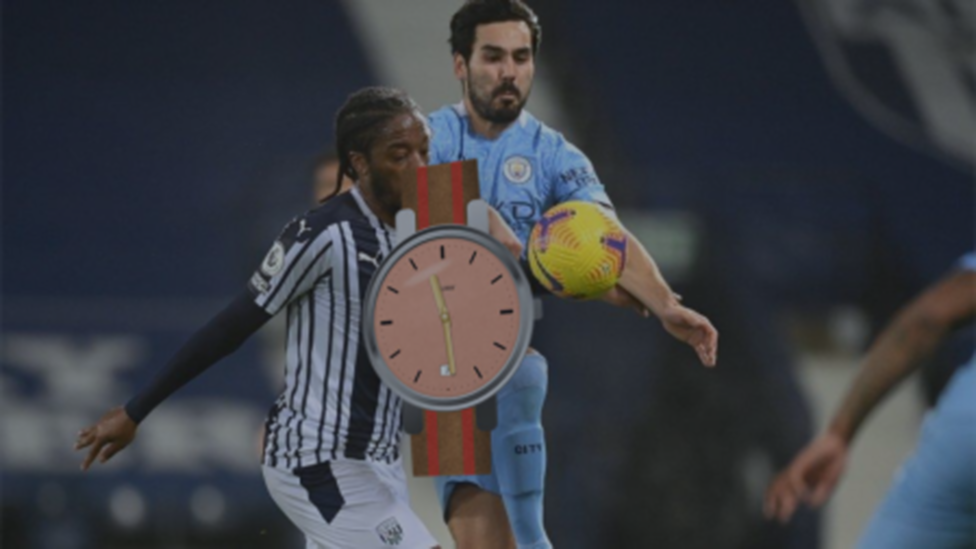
11:29
